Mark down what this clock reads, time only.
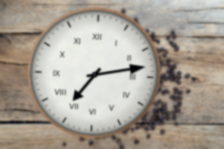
7:13
